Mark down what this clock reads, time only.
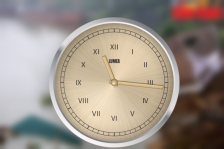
11:16
